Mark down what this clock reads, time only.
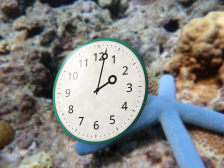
2:02
